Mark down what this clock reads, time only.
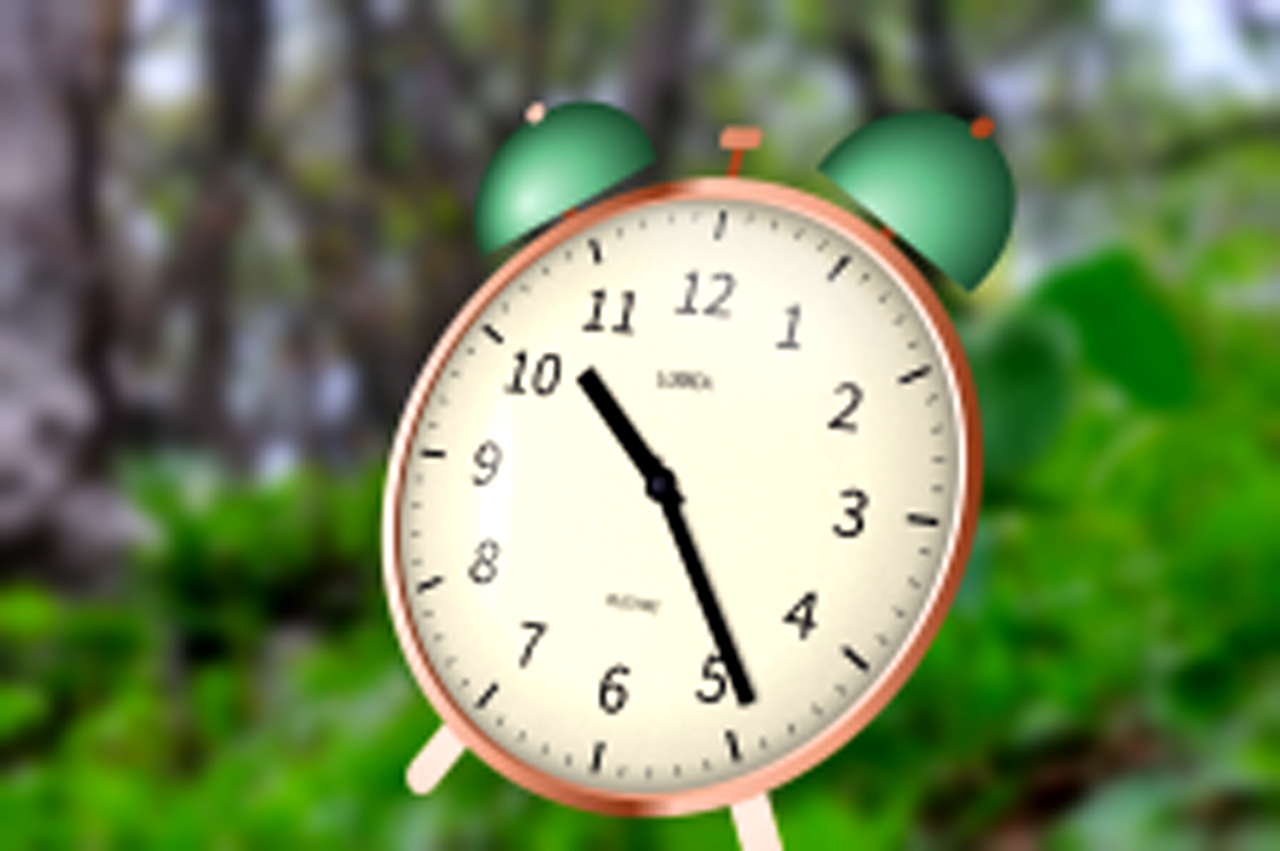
10:24
